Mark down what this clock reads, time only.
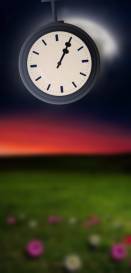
1:05
